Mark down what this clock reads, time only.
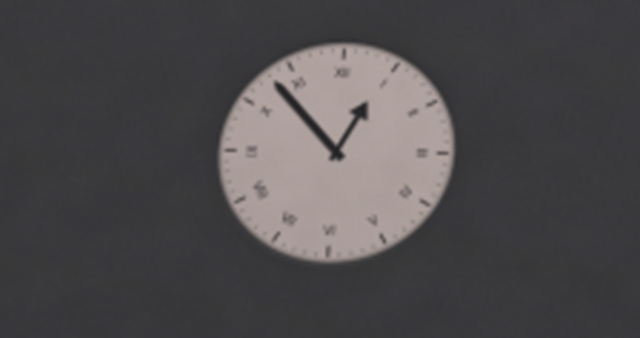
12:53
